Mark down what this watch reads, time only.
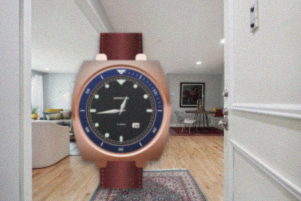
12:44
